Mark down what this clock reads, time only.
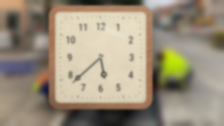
5:38
